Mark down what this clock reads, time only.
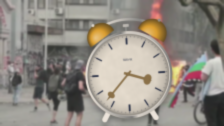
3:37
